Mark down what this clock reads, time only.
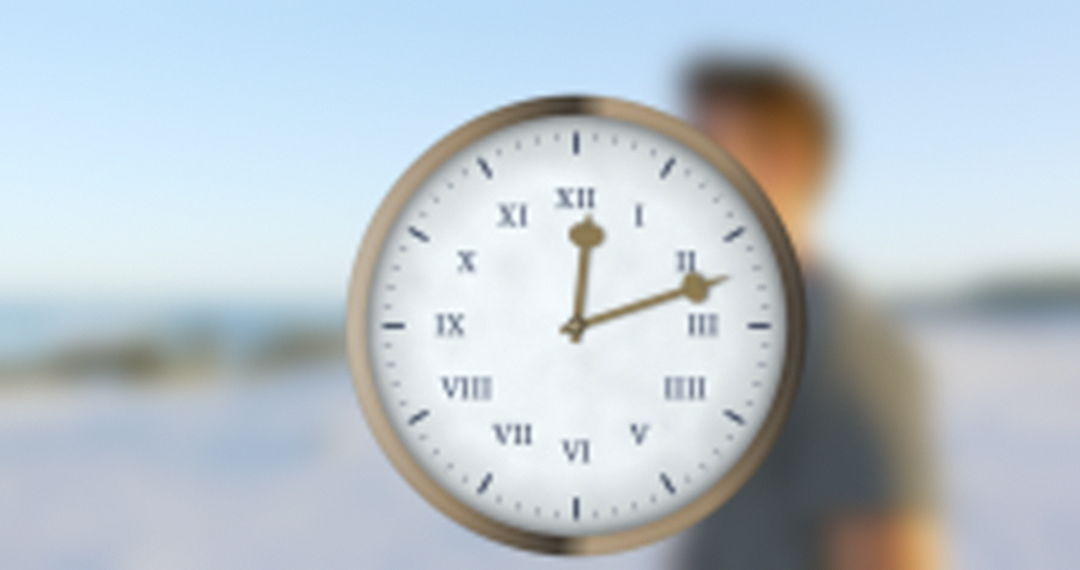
12:12
